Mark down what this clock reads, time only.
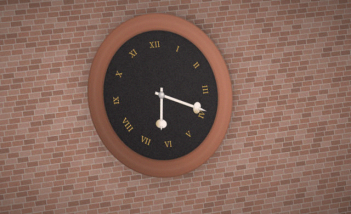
6:19
